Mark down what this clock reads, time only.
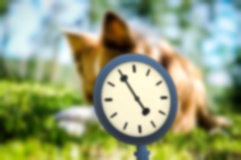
4:55
